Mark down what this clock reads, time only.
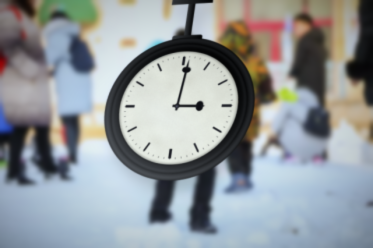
3:01
